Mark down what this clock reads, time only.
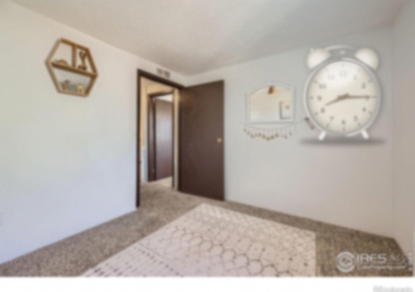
8:15
